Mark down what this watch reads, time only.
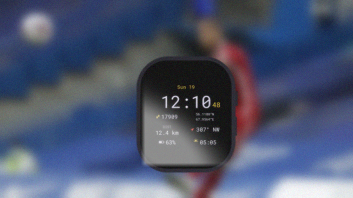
12:10
